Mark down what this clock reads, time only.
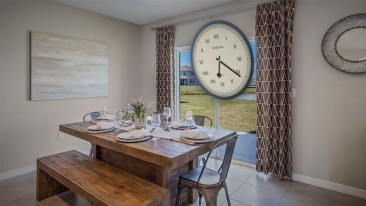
6:21
